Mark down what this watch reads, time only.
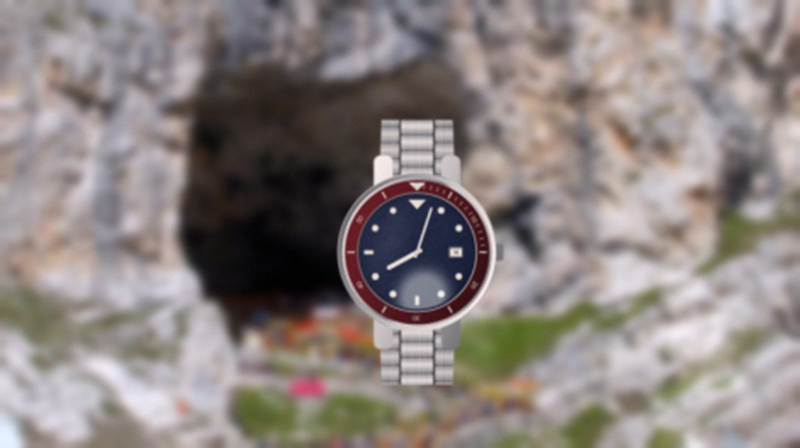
8:03
